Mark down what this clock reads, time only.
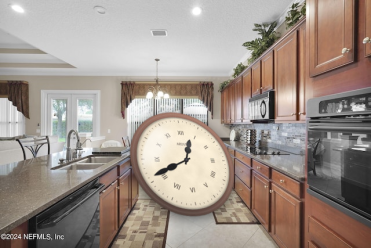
12:41
